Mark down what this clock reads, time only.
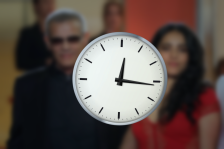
12:16
